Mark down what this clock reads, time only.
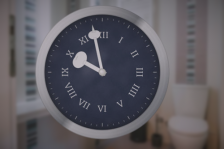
9:58
